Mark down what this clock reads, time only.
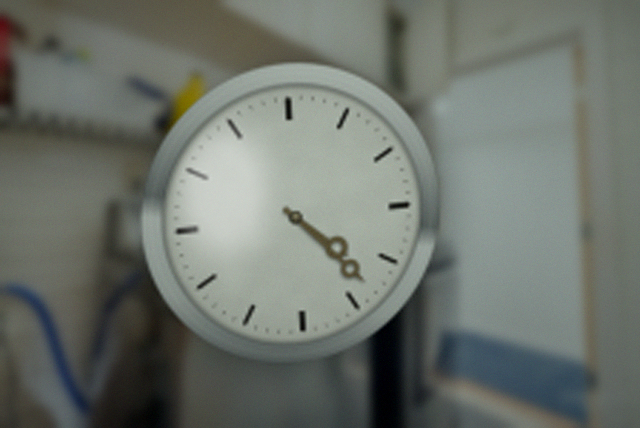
4:23
